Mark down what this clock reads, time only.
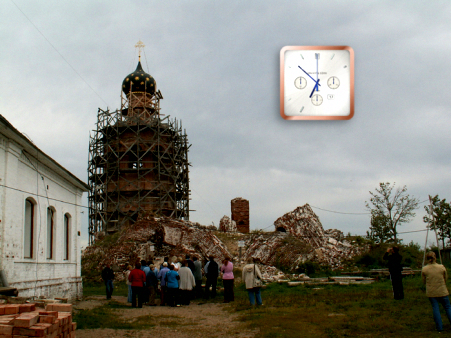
6:52
